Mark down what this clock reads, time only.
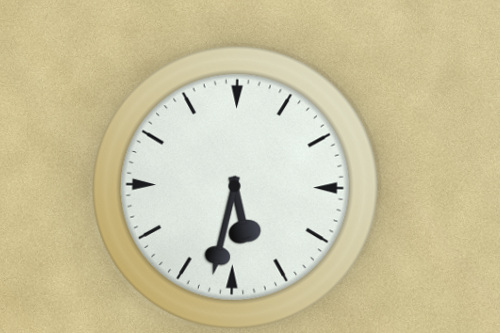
5:32
